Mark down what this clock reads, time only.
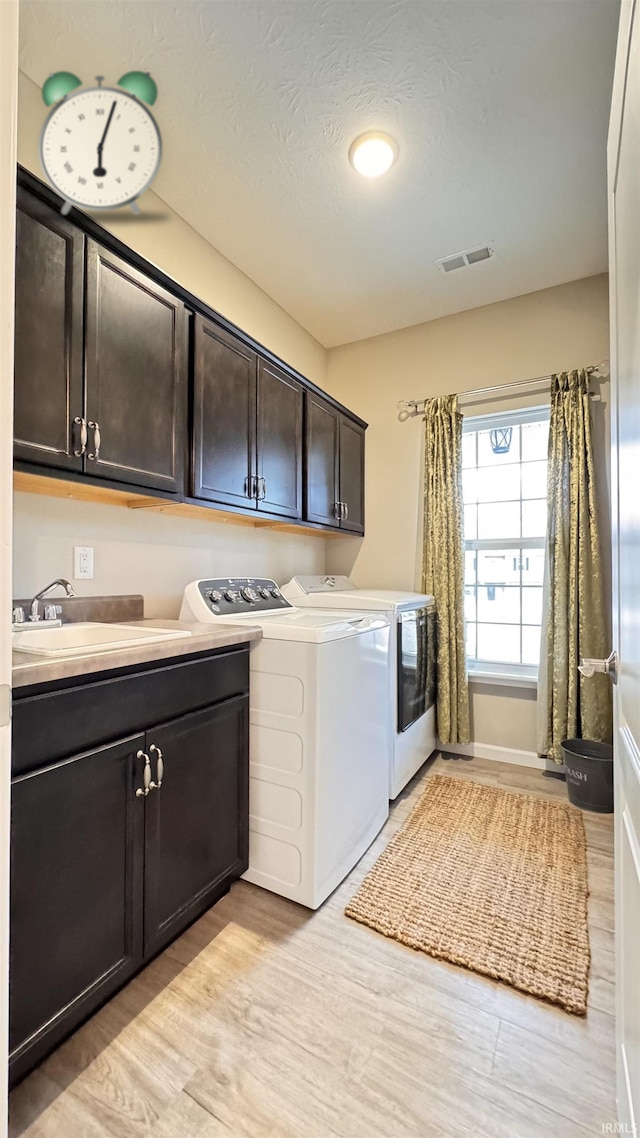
6:03
